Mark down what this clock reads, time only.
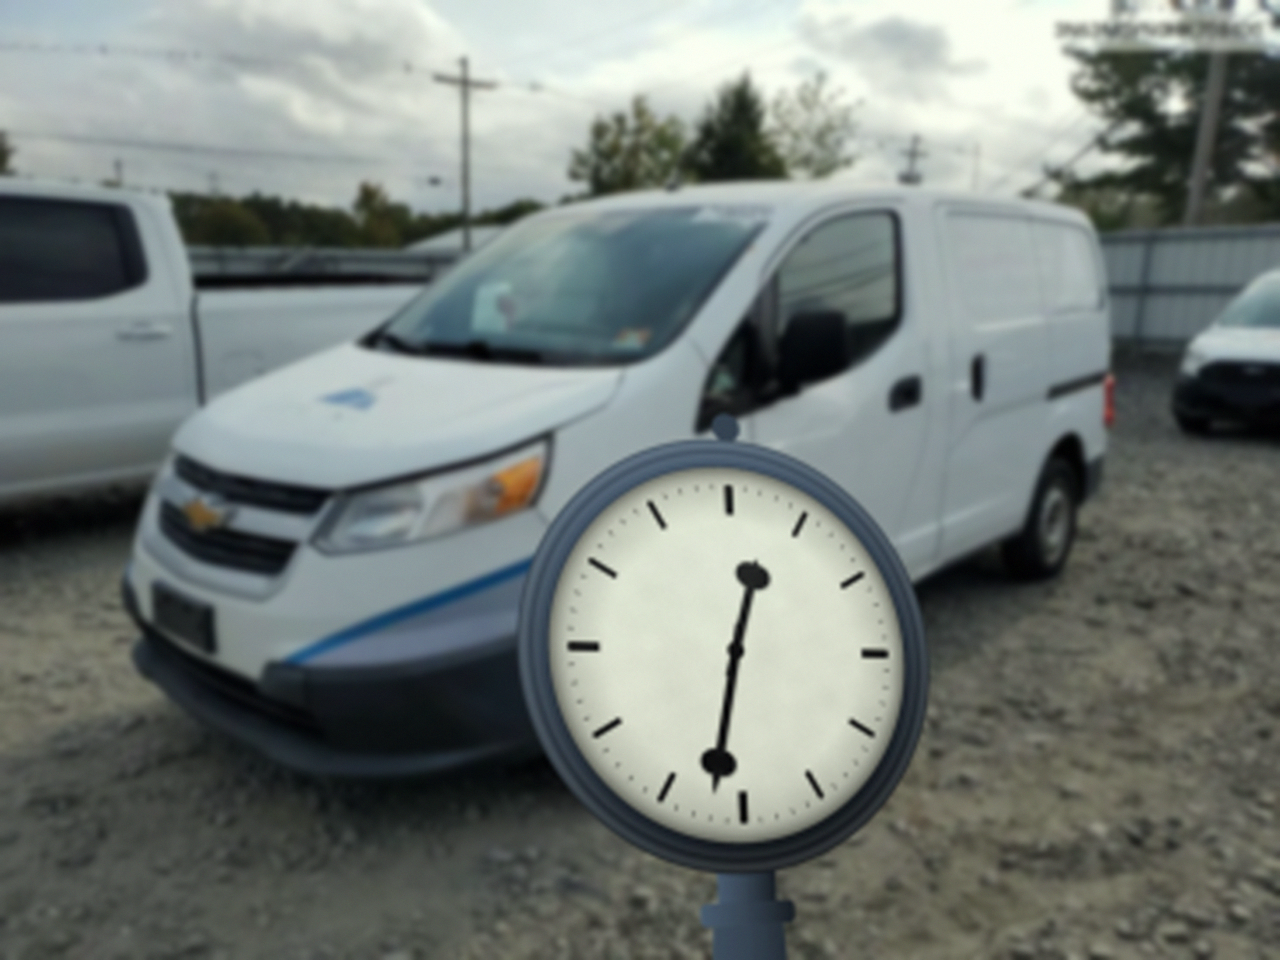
12:32
